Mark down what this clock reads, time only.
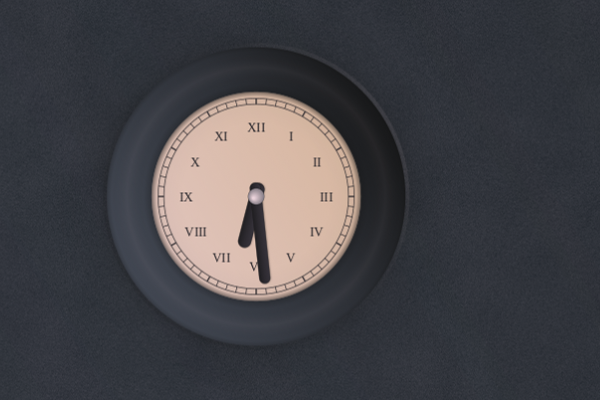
6:29
